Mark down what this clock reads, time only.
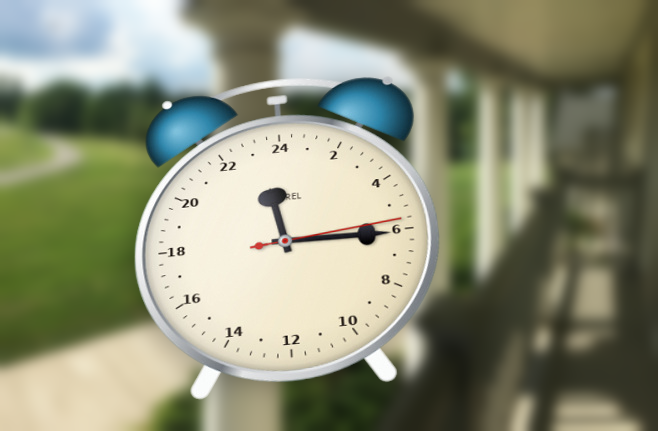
23:15:14
